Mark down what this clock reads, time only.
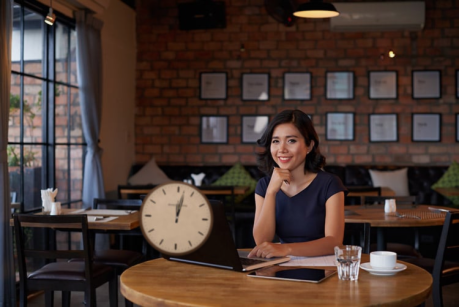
12:02
